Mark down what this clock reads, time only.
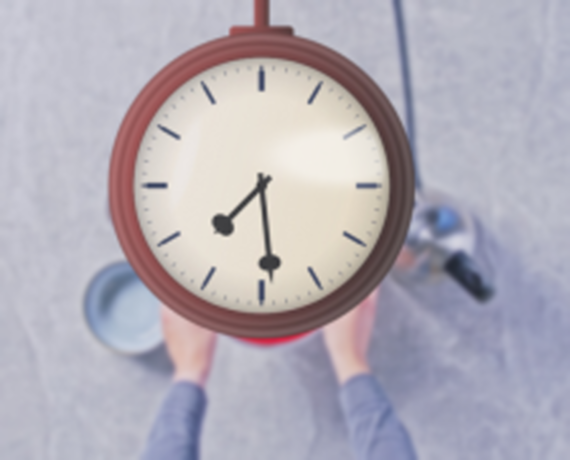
7:29
